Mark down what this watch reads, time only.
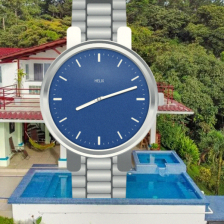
8:12
